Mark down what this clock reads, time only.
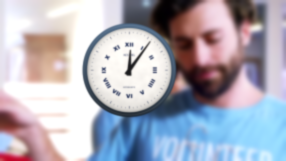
12:06
